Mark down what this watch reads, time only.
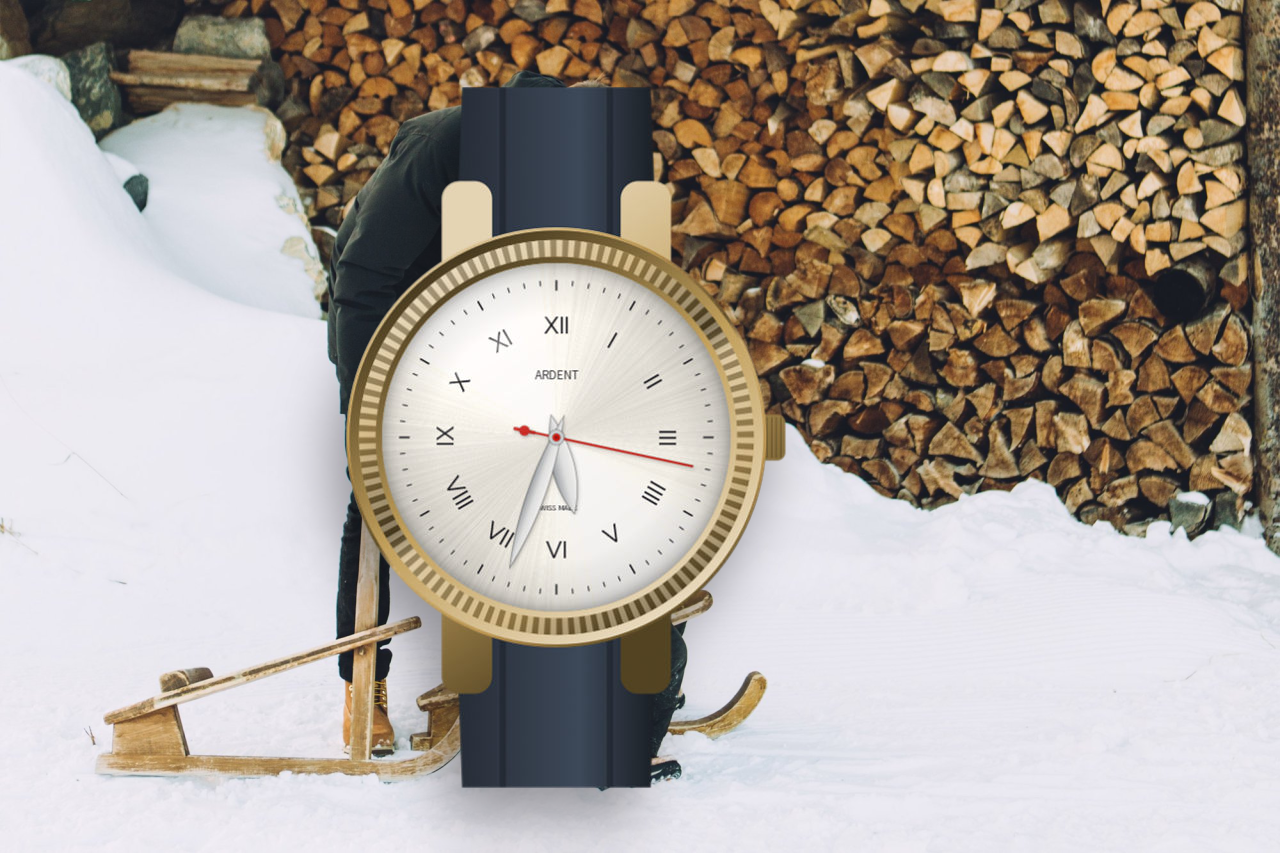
5:33:17
